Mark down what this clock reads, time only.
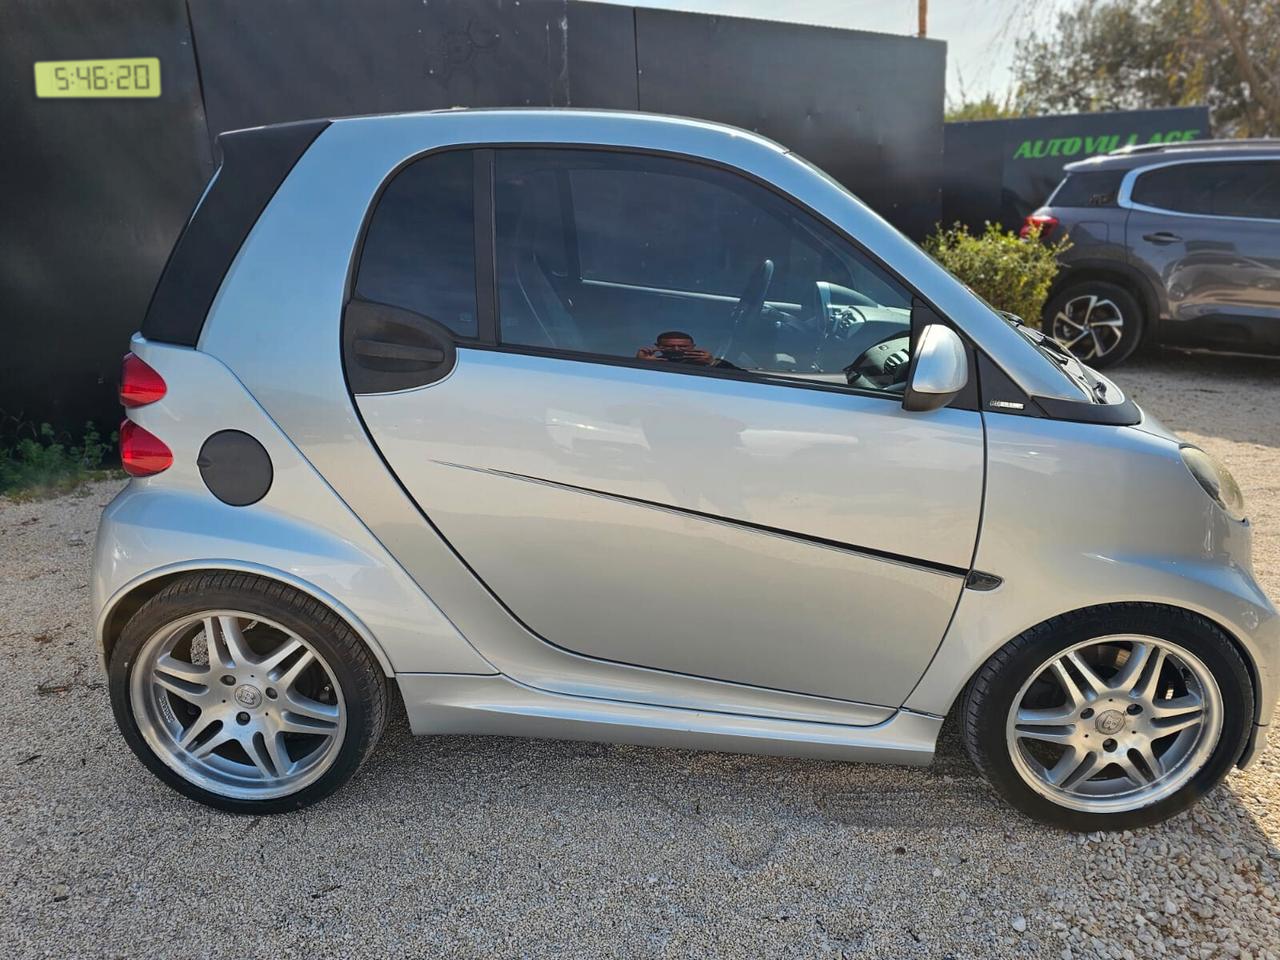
5:46:20
